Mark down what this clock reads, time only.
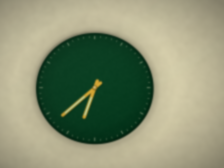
6:38
